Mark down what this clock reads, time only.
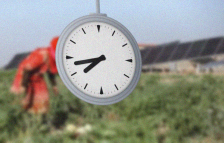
7:43
